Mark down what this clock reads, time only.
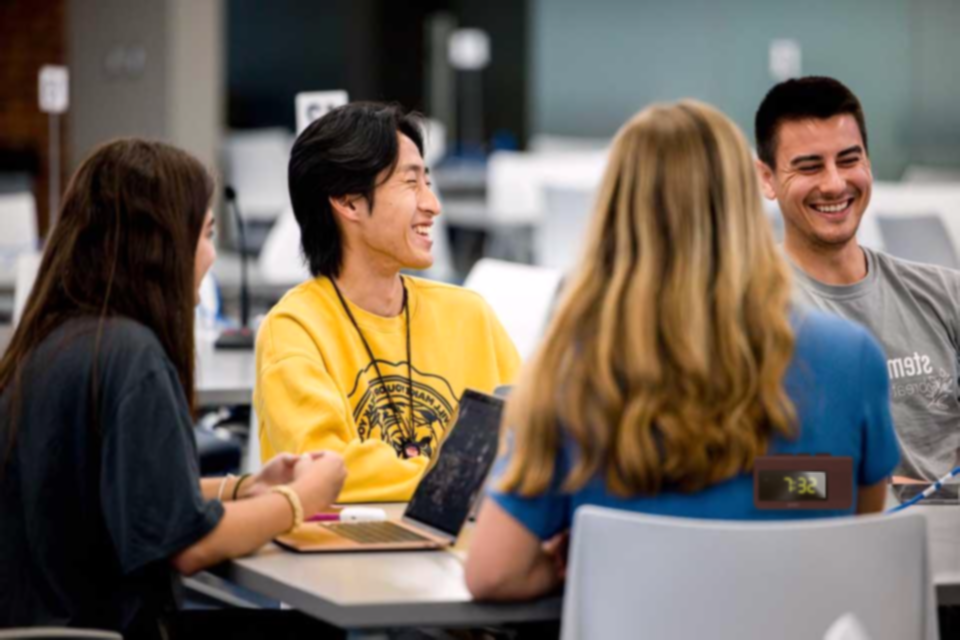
7:32
